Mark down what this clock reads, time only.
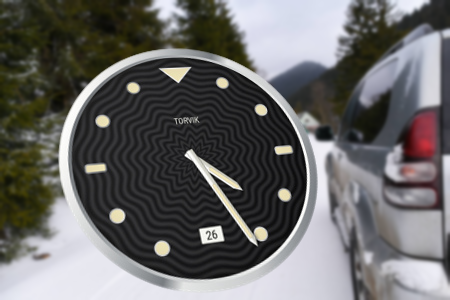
4:26
